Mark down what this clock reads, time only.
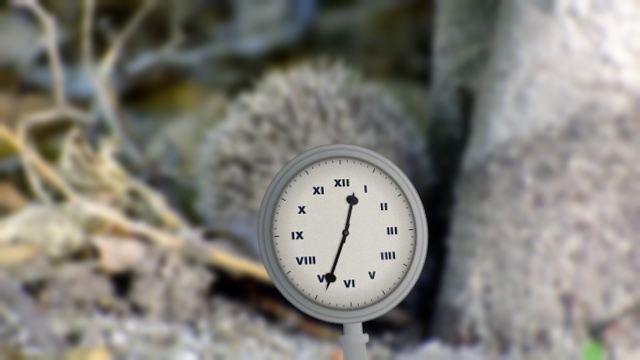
12:34
